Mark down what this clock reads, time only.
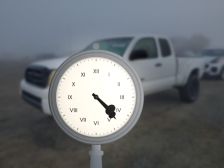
4:23
